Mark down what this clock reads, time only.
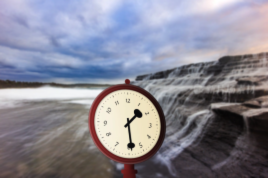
1:29
